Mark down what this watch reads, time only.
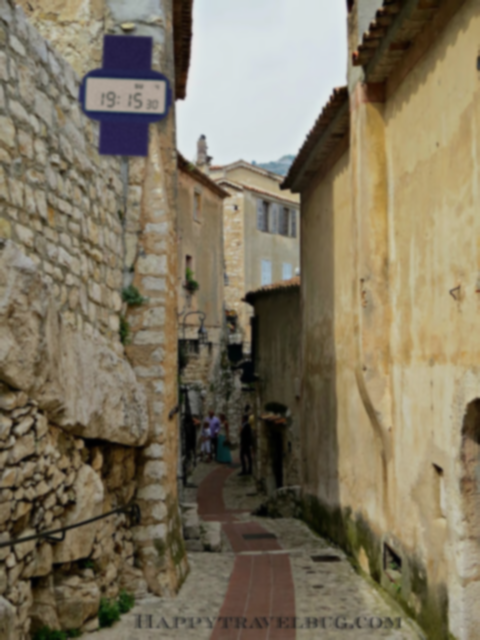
19:15
